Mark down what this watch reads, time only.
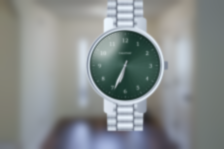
6:34
